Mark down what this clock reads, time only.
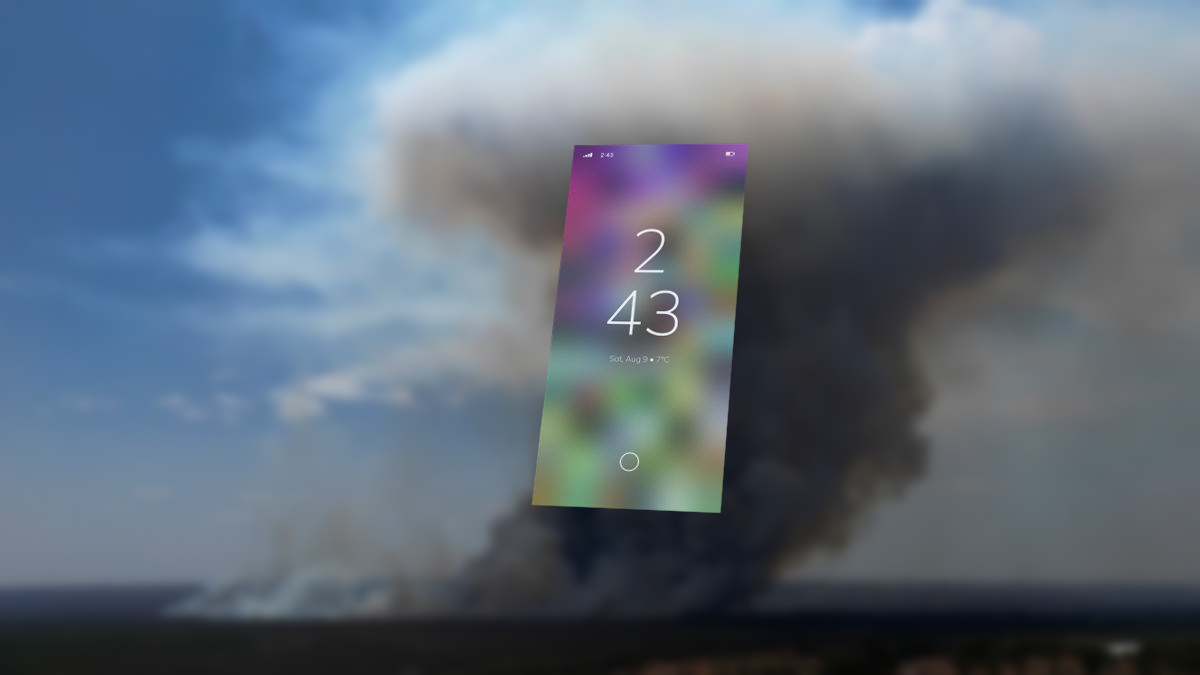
2:43
